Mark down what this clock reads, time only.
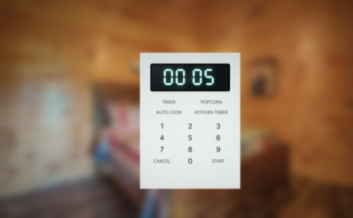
0:05
